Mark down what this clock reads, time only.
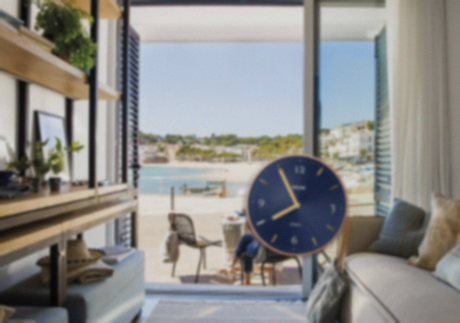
7:55
